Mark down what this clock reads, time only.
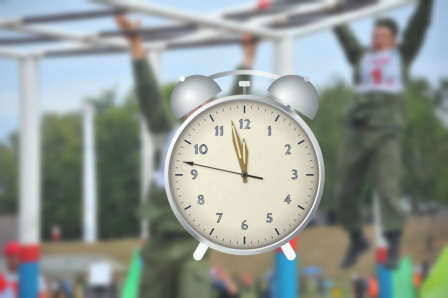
11:57:47
